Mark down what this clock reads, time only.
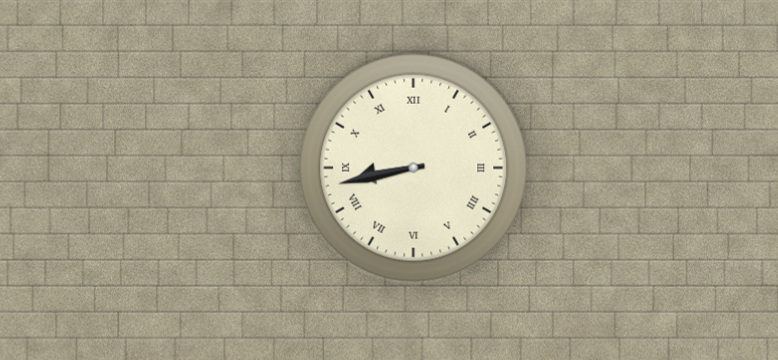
8:43
